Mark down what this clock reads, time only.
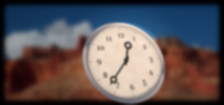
12:37
